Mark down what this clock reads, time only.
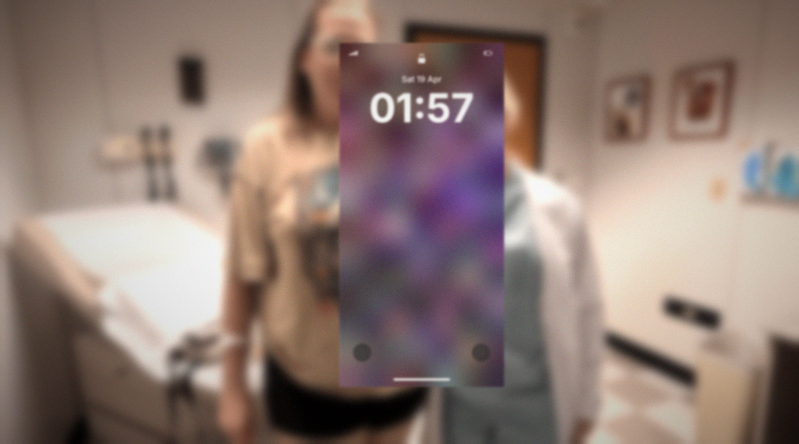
1:57
